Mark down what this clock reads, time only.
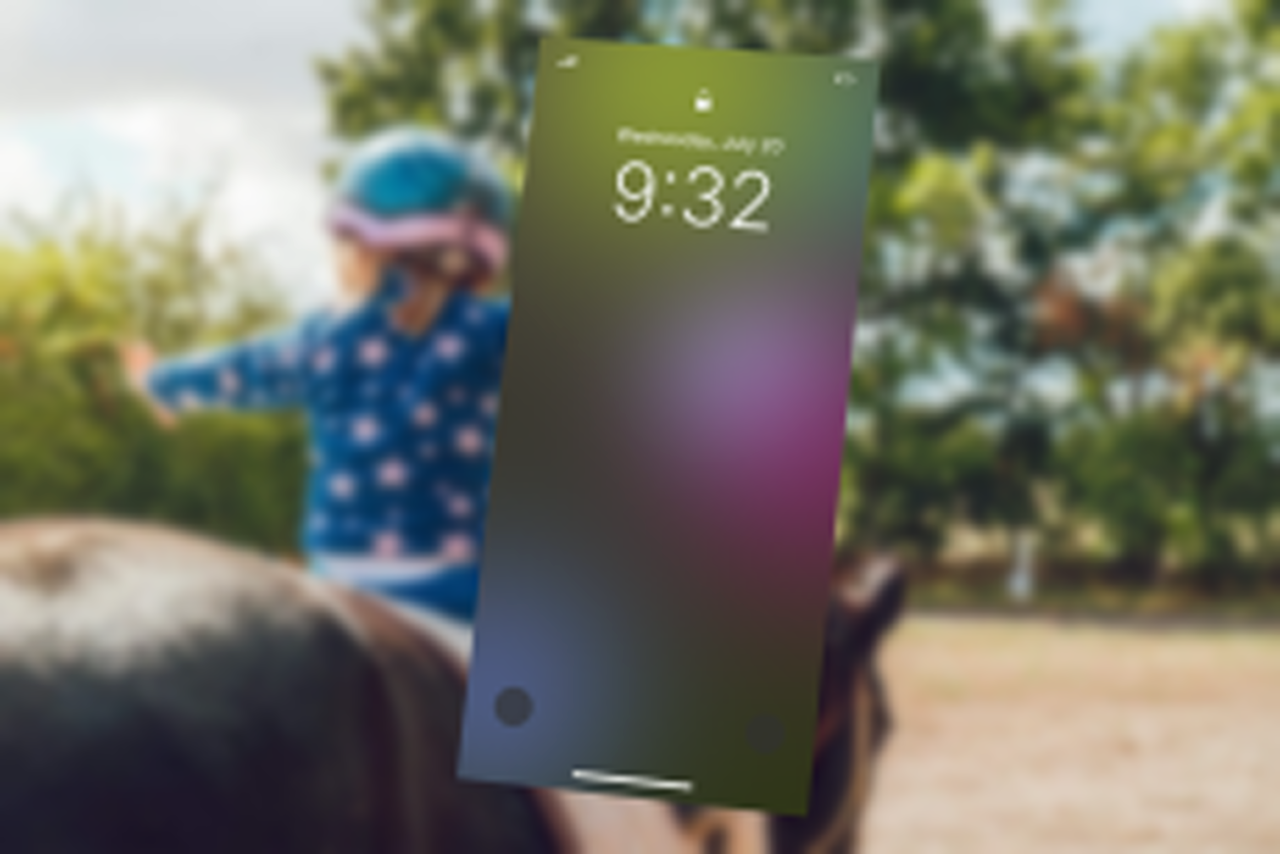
9:32
